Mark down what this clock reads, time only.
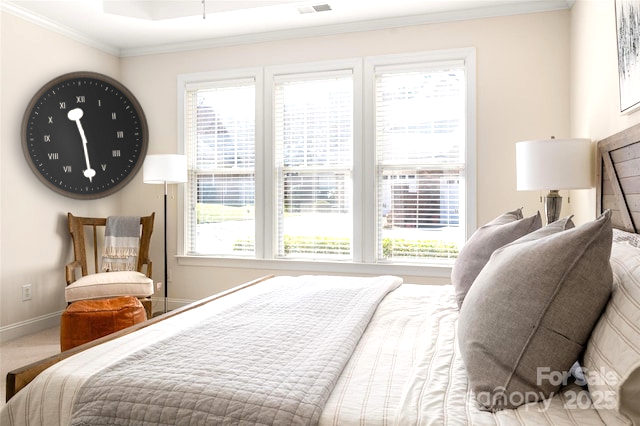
11:29
